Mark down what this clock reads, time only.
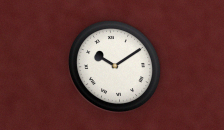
10:10
